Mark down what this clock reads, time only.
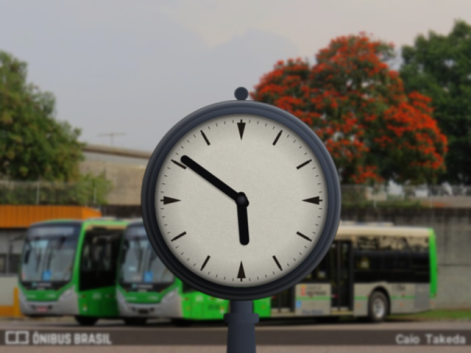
5:51
